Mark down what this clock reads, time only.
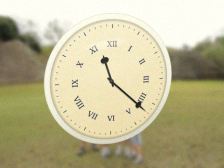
11:22
